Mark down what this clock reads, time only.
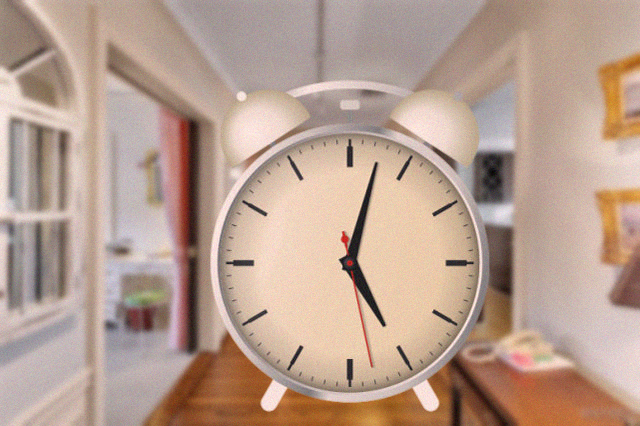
5:02:28
